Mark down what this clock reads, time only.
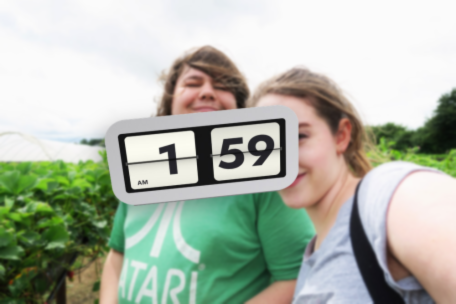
1:59
